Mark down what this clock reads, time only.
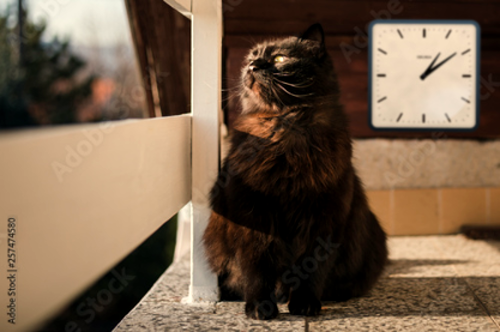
1:09
